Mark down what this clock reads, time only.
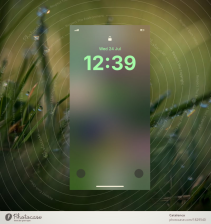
12:39
